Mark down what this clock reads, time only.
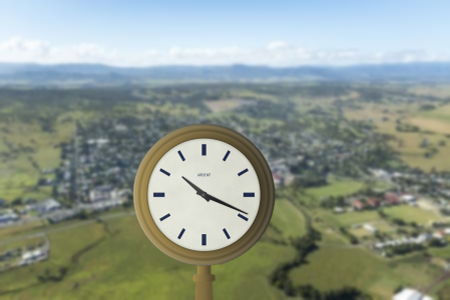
10:19
